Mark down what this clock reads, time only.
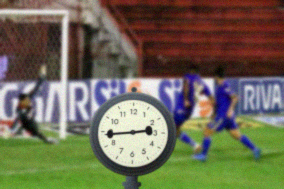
2:44
